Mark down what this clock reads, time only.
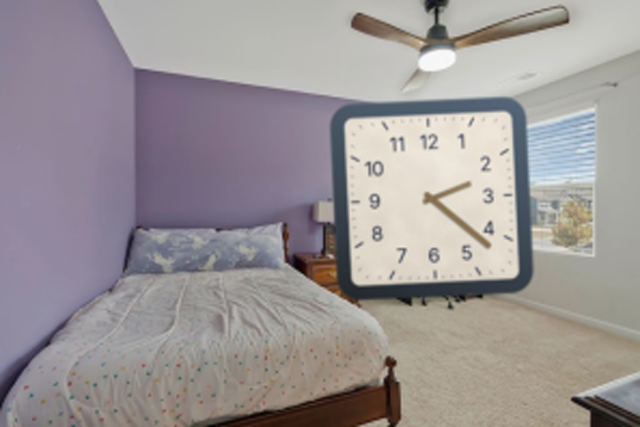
2:22
